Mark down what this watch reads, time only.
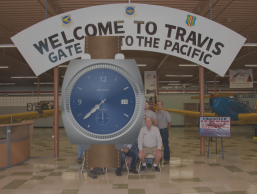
7:38
